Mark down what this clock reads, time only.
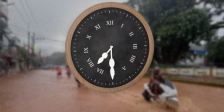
7:30
